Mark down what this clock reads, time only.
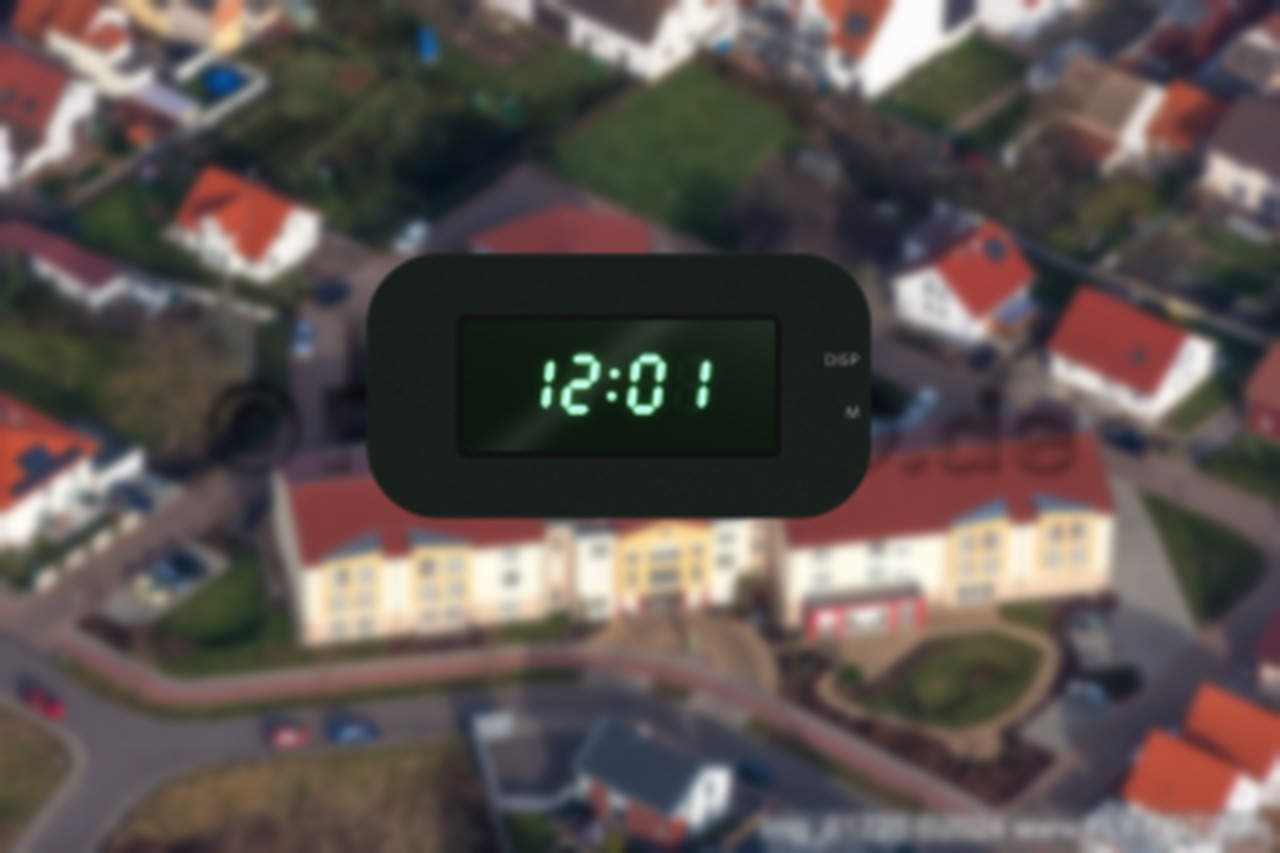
12:01
